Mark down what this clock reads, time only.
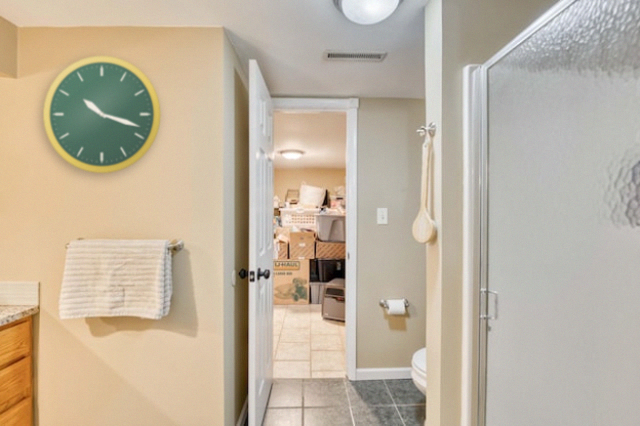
10:18
